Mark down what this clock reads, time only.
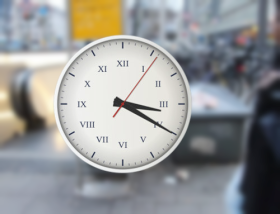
3:20:06
